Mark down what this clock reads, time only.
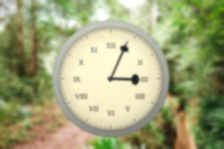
3:04
